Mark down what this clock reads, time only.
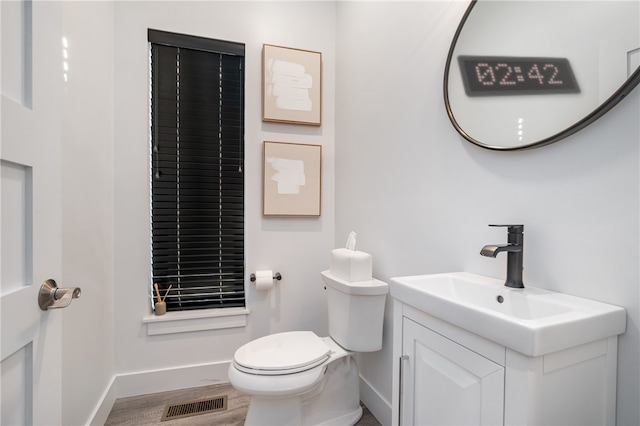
2:42
